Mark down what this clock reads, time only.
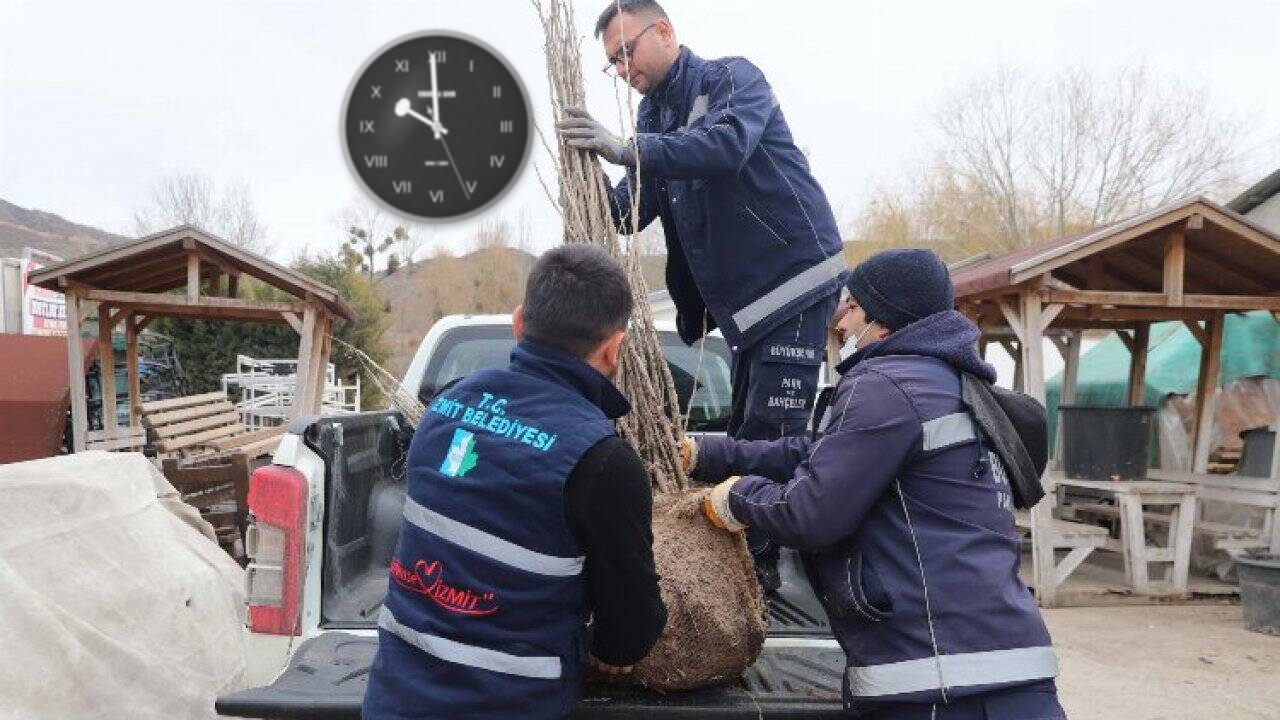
9:59:26
